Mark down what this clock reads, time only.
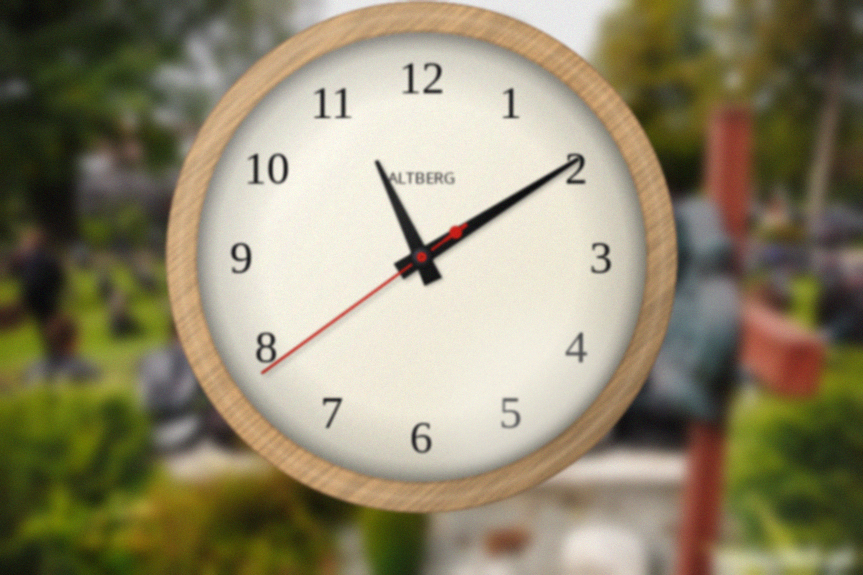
11:09:39
